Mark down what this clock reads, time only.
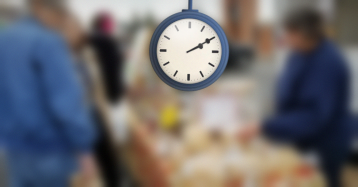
2:10
